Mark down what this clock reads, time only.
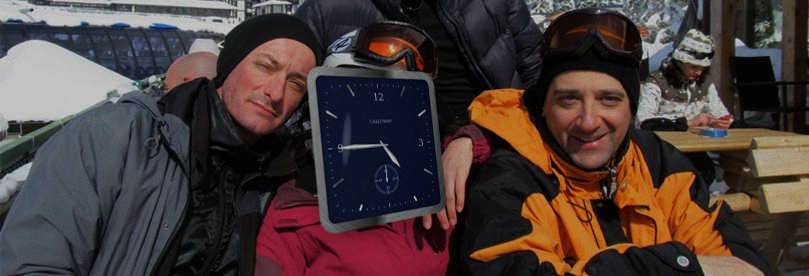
4:45
